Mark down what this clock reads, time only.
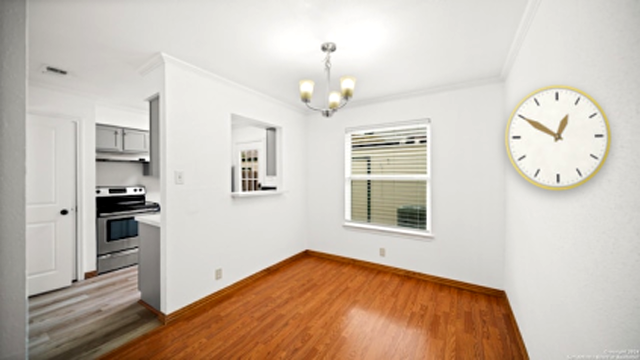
12:50
